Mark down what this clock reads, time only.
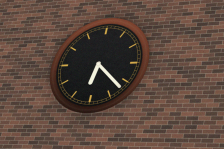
6:22
